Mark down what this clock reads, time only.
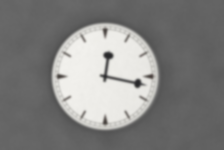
12:17
